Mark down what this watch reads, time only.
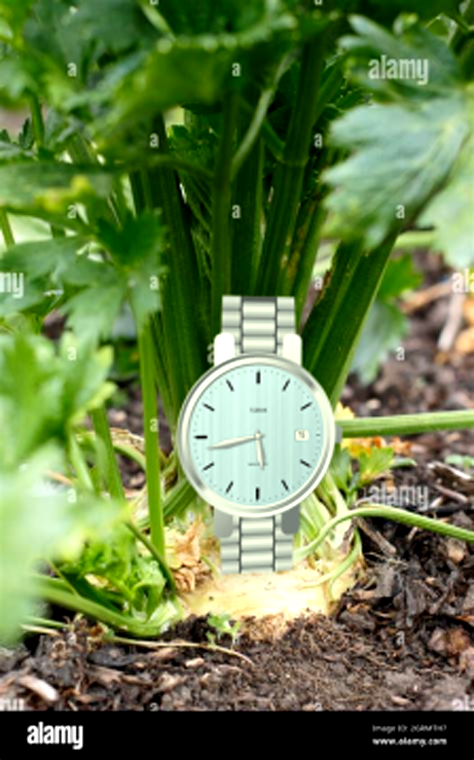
5:43
